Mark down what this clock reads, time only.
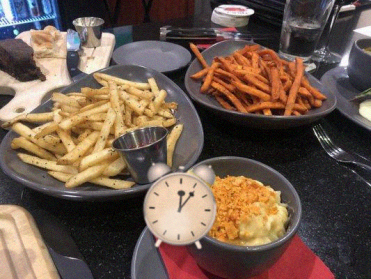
12:06
